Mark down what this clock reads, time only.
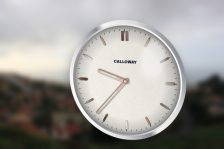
9:37
